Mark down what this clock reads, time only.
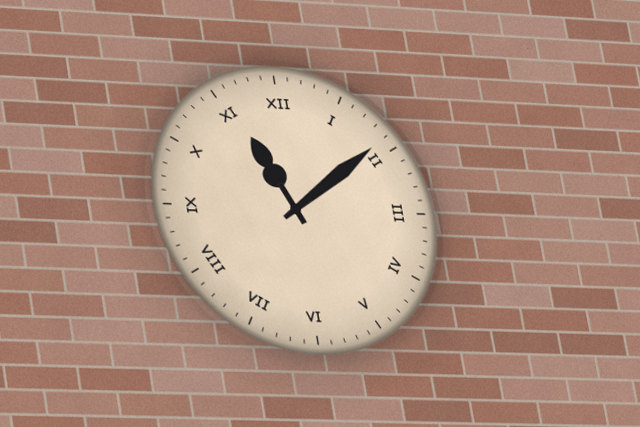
11:09
